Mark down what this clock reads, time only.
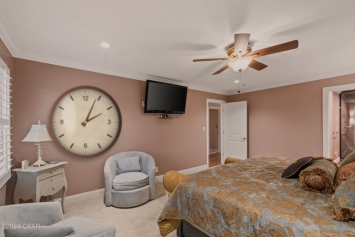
2:04
